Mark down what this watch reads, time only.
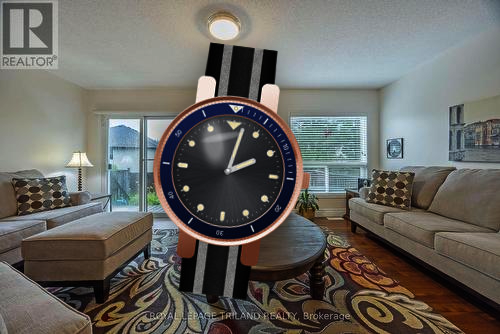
2:02
